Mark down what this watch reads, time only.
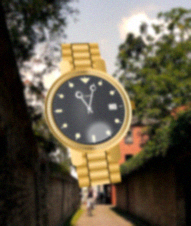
11:03
